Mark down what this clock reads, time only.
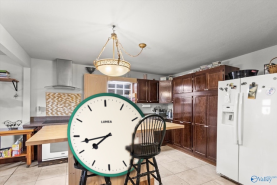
7:43
